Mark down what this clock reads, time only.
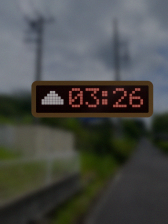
3:26
